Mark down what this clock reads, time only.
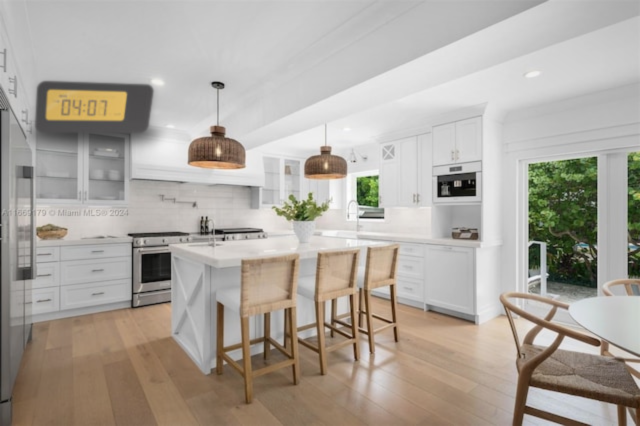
4:07
